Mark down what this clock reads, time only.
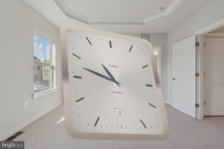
10:48
